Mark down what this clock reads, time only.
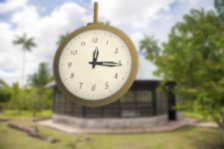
12:16
